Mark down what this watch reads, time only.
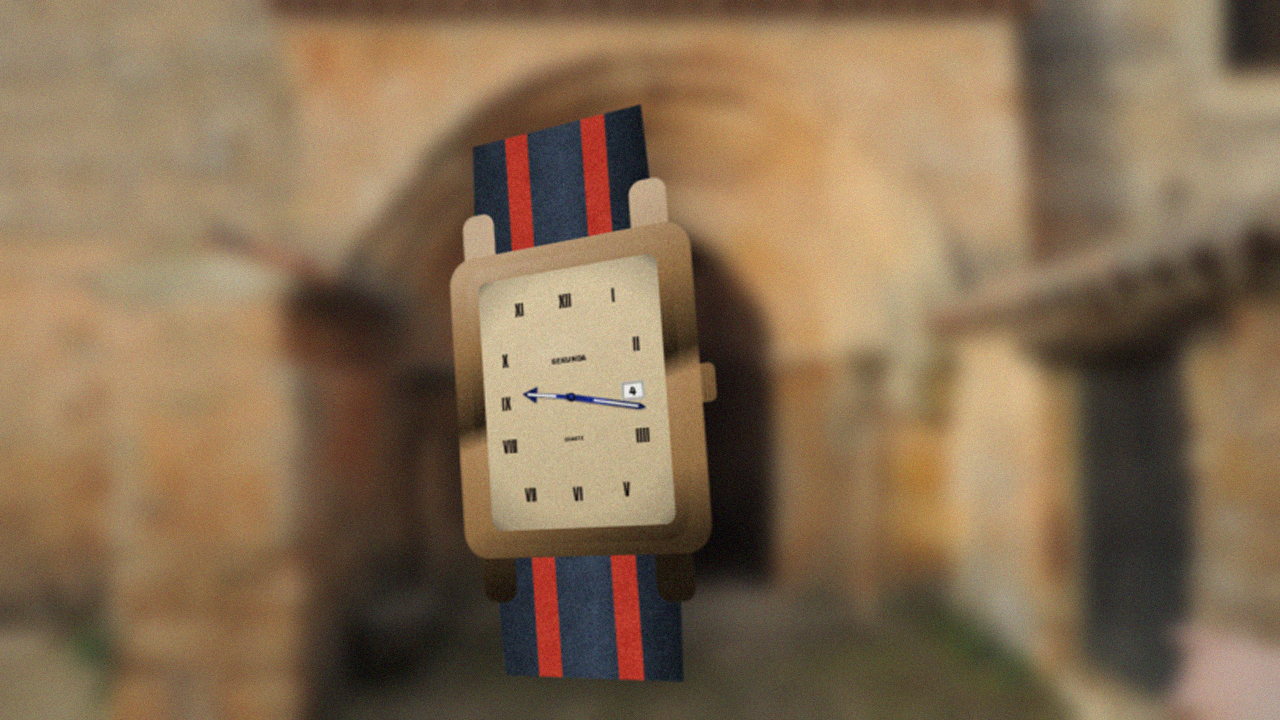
9:17
